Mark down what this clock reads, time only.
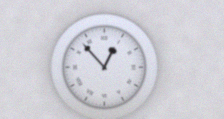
12:53
